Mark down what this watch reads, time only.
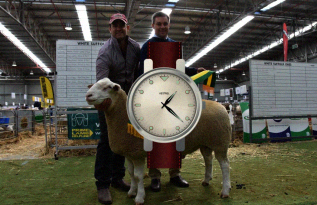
1:22
